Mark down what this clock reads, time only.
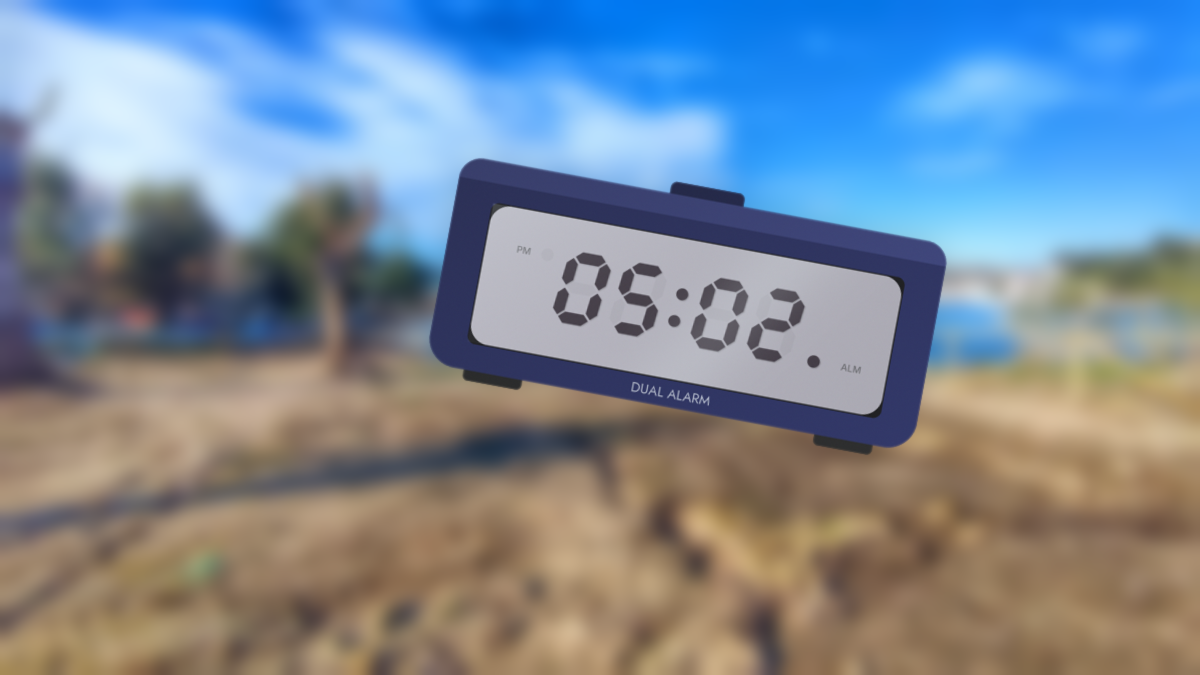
5:02
